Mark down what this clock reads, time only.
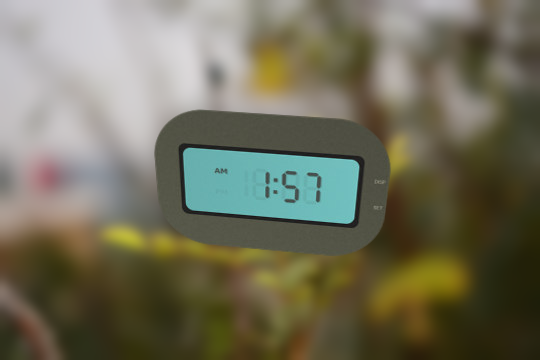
1:57
